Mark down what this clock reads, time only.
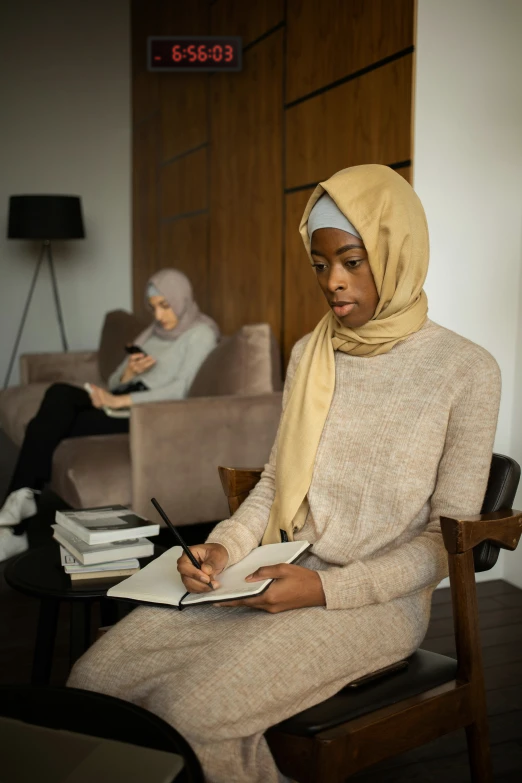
6:56:03
